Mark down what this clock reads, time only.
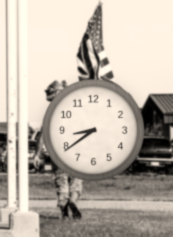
8:39
